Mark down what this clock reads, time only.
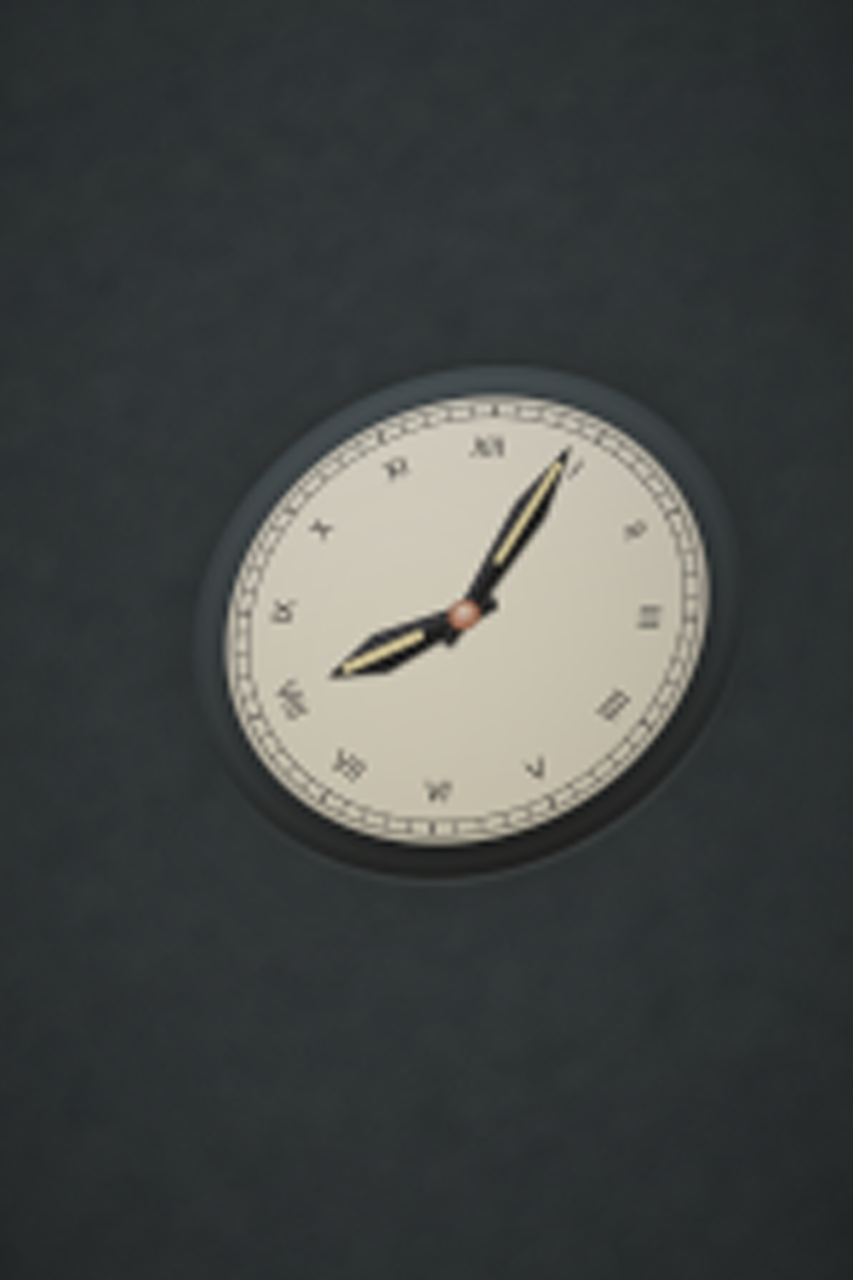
8:04
